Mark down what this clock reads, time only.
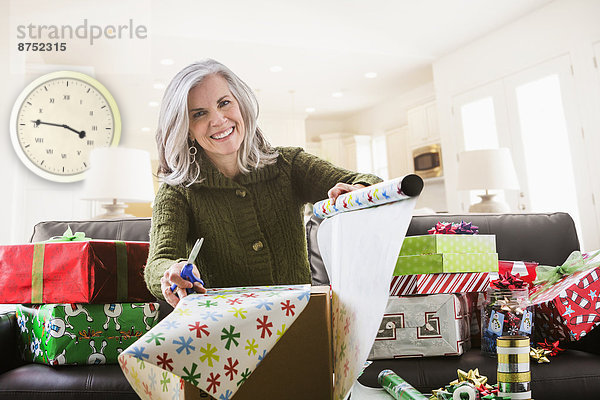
3:46
